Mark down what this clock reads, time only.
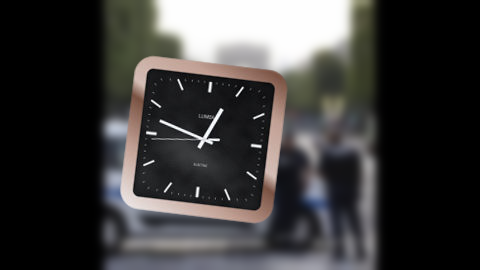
12:47:44
